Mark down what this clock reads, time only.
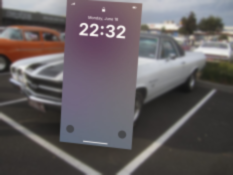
22:32
